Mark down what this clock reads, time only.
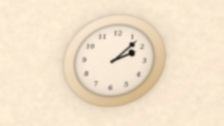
2:07
